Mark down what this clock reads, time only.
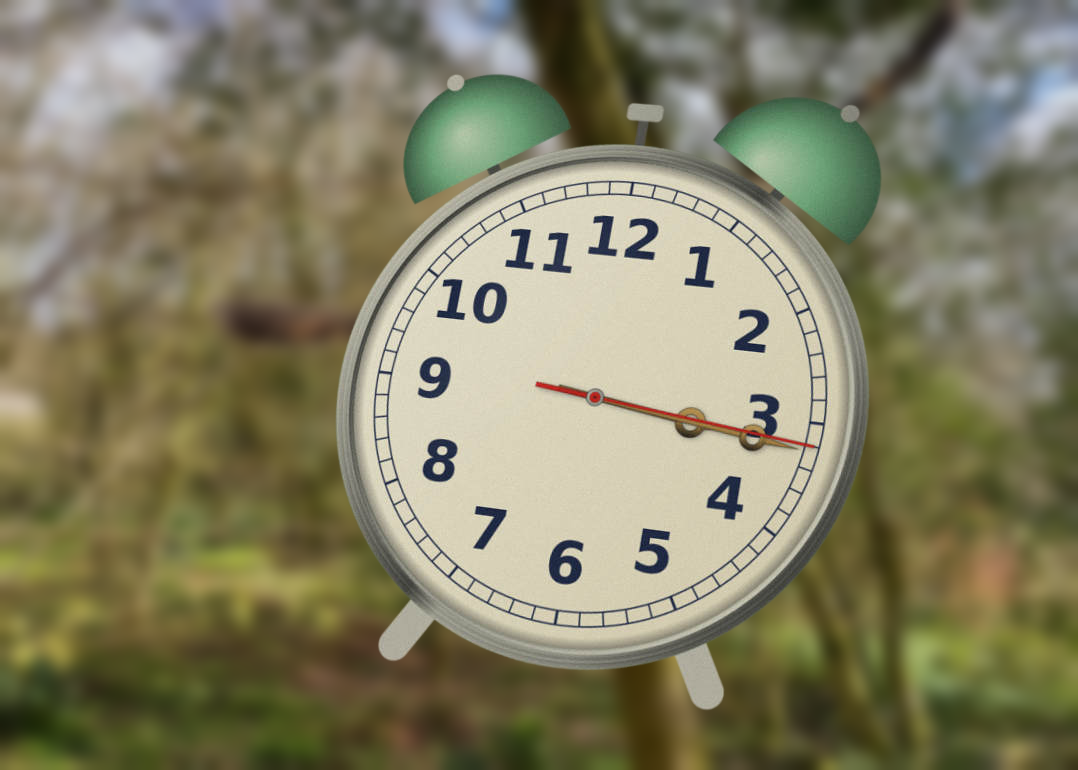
3:16:16
